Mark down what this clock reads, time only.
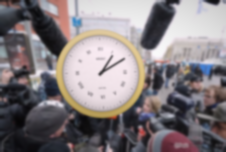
1:10
